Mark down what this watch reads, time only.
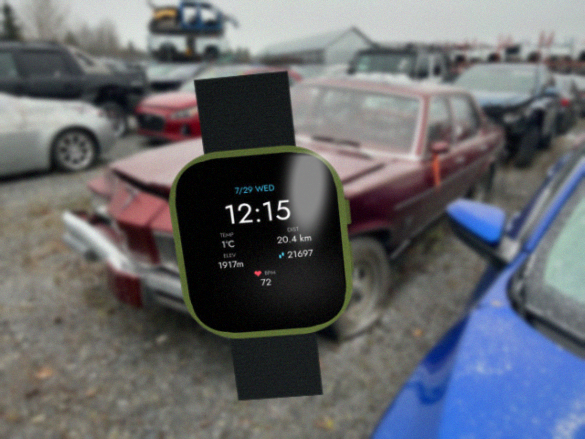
12:15
